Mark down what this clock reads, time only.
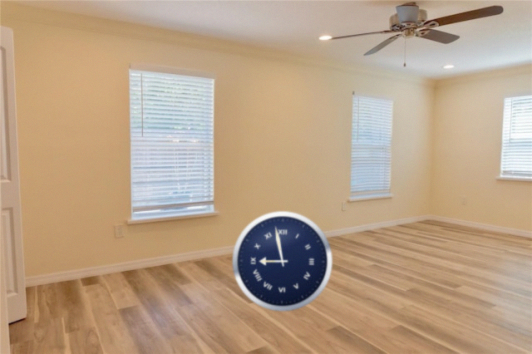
8:58
